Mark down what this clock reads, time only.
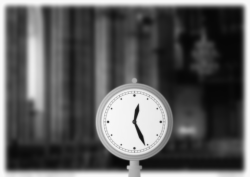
12:26
